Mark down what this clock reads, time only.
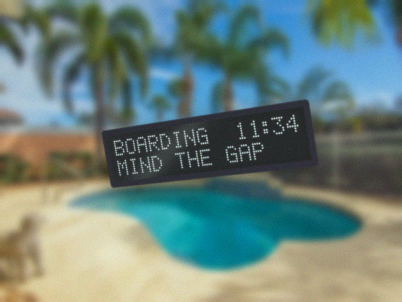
11:34
